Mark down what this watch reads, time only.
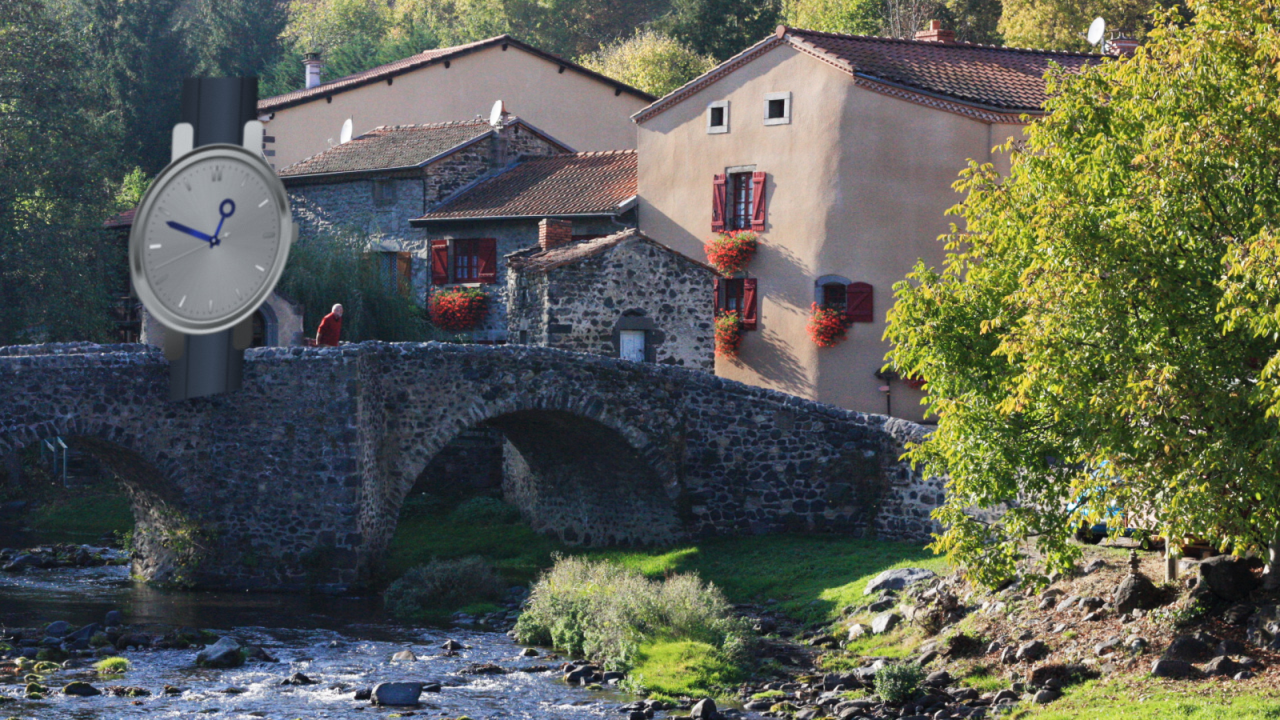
12:48:42
